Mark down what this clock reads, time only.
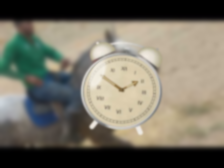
1:50
